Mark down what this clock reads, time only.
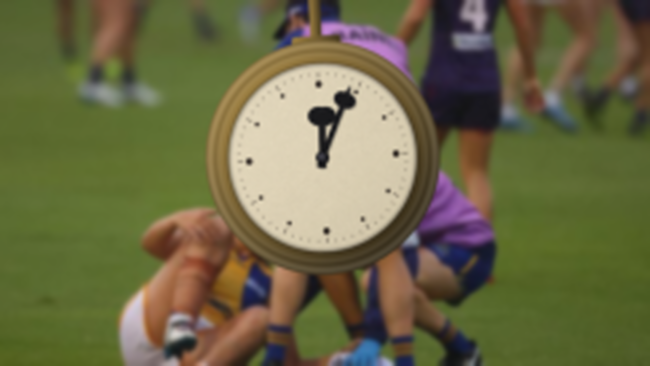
12:04
